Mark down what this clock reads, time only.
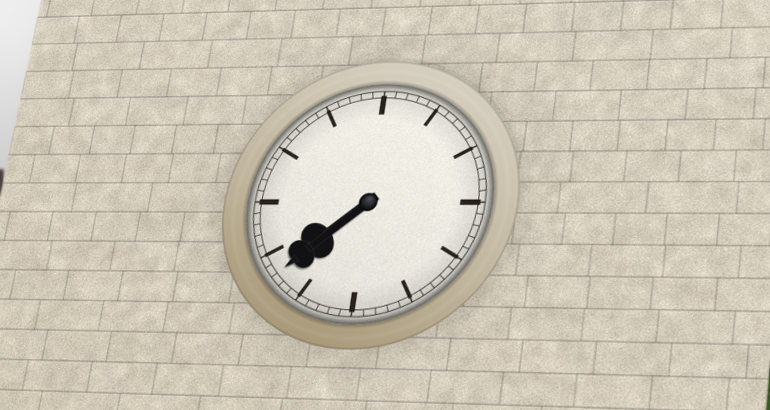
7:38
